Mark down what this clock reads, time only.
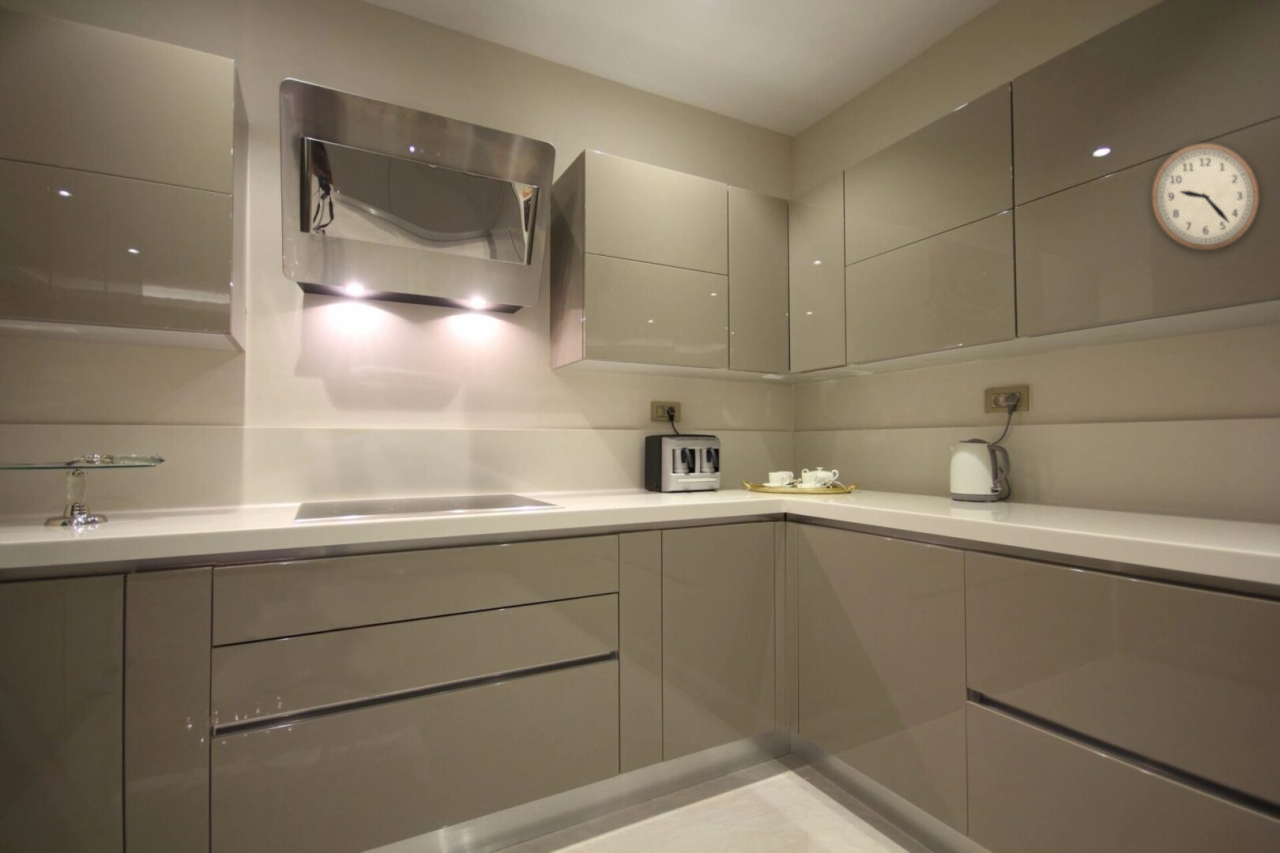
9:23
